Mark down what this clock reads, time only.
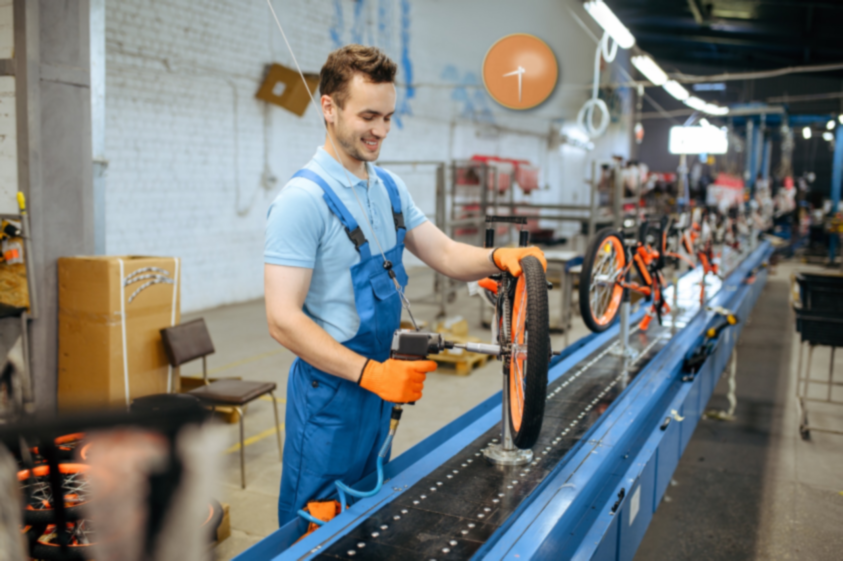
8:30
